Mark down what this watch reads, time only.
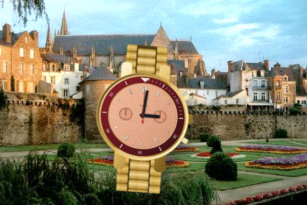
3:01
